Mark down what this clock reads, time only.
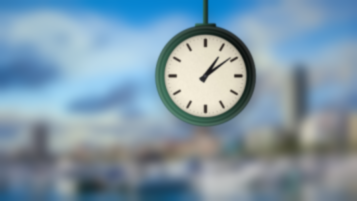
1:09
